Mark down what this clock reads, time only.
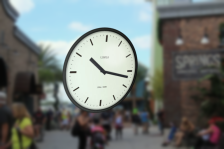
10:17
